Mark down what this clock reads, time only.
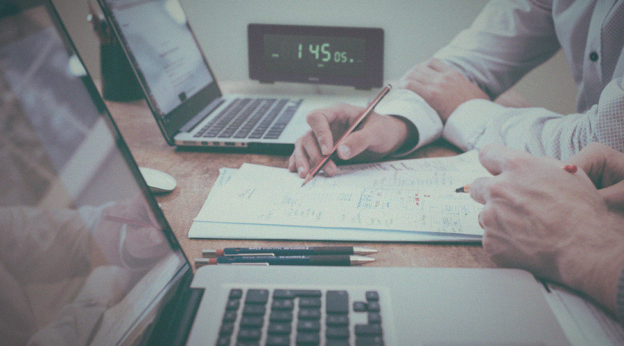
1:45
